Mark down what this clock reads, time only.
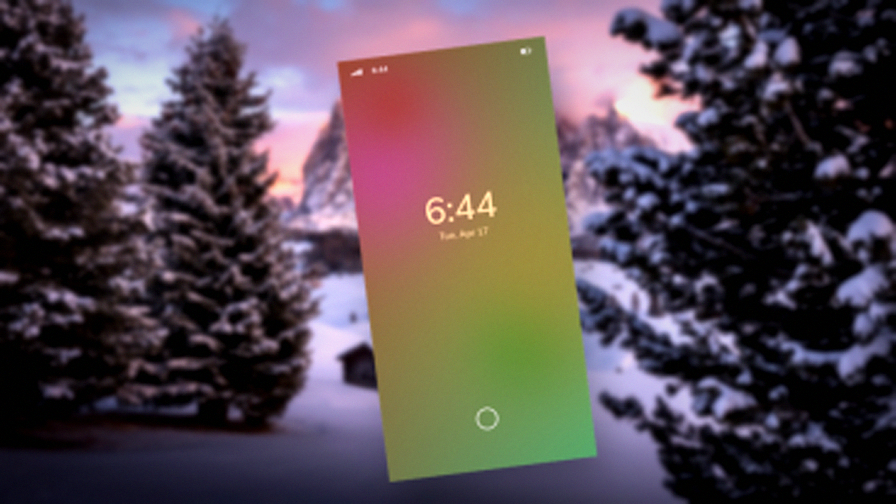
6:44
